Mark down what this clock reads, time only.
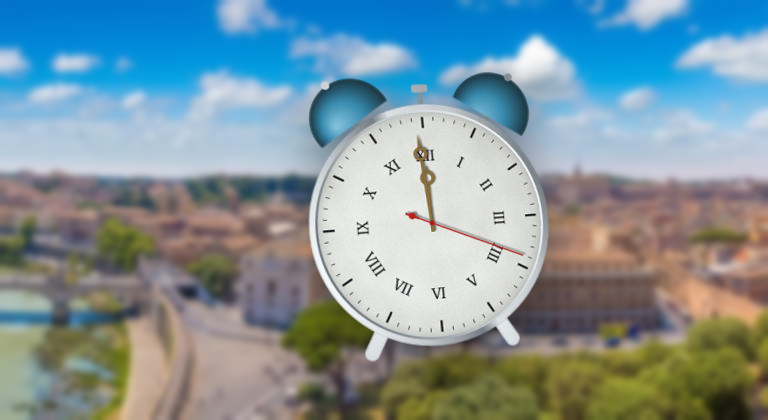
11:59:19
